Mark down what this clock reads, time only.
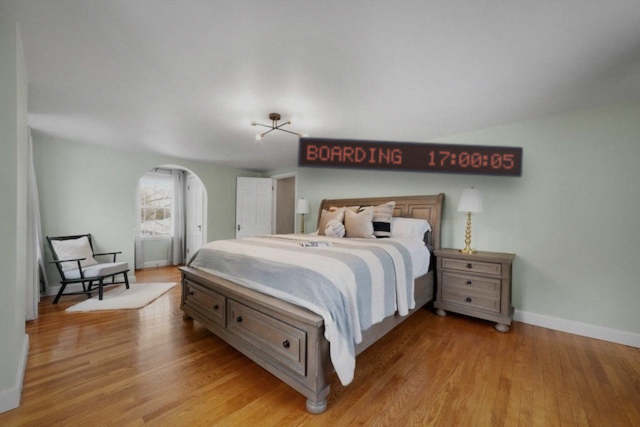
17:00:05
